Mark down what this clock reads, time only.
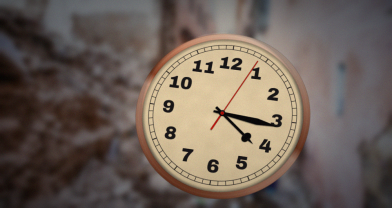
4:16:04
